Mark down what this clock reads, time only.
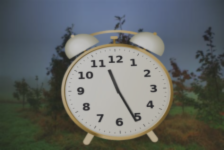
11:26
